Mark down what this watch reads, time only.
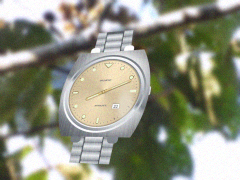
8:11
